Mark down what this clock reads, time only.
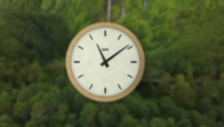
11:09
